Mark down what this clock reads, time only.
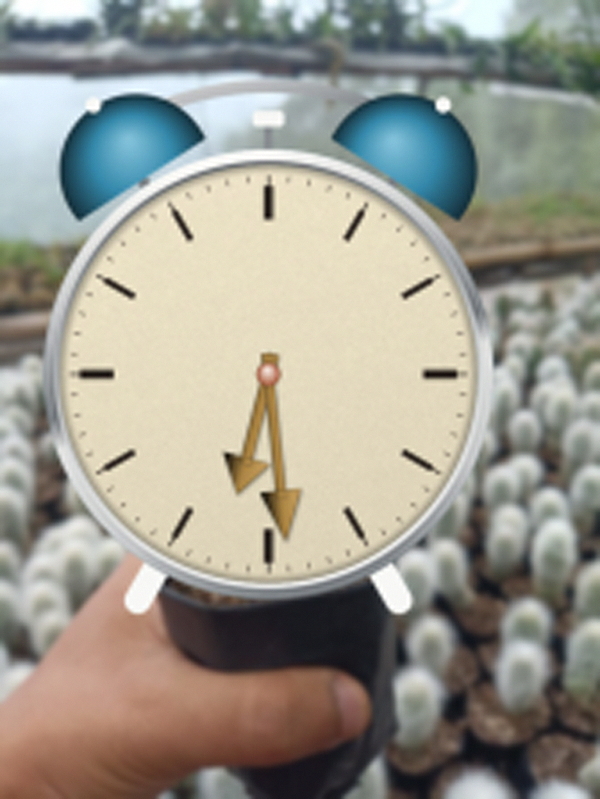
6:29
